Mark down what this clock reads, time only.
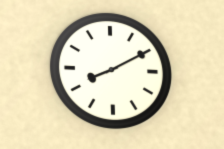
8:10
